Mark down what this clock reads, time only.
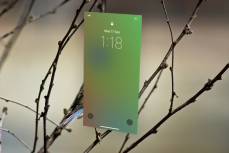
1:18
